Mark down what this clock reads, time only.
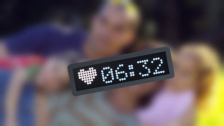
6:32
